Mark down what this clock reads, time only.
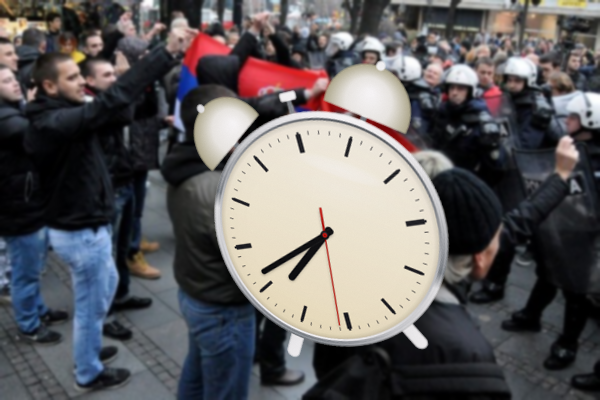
7:41:31
